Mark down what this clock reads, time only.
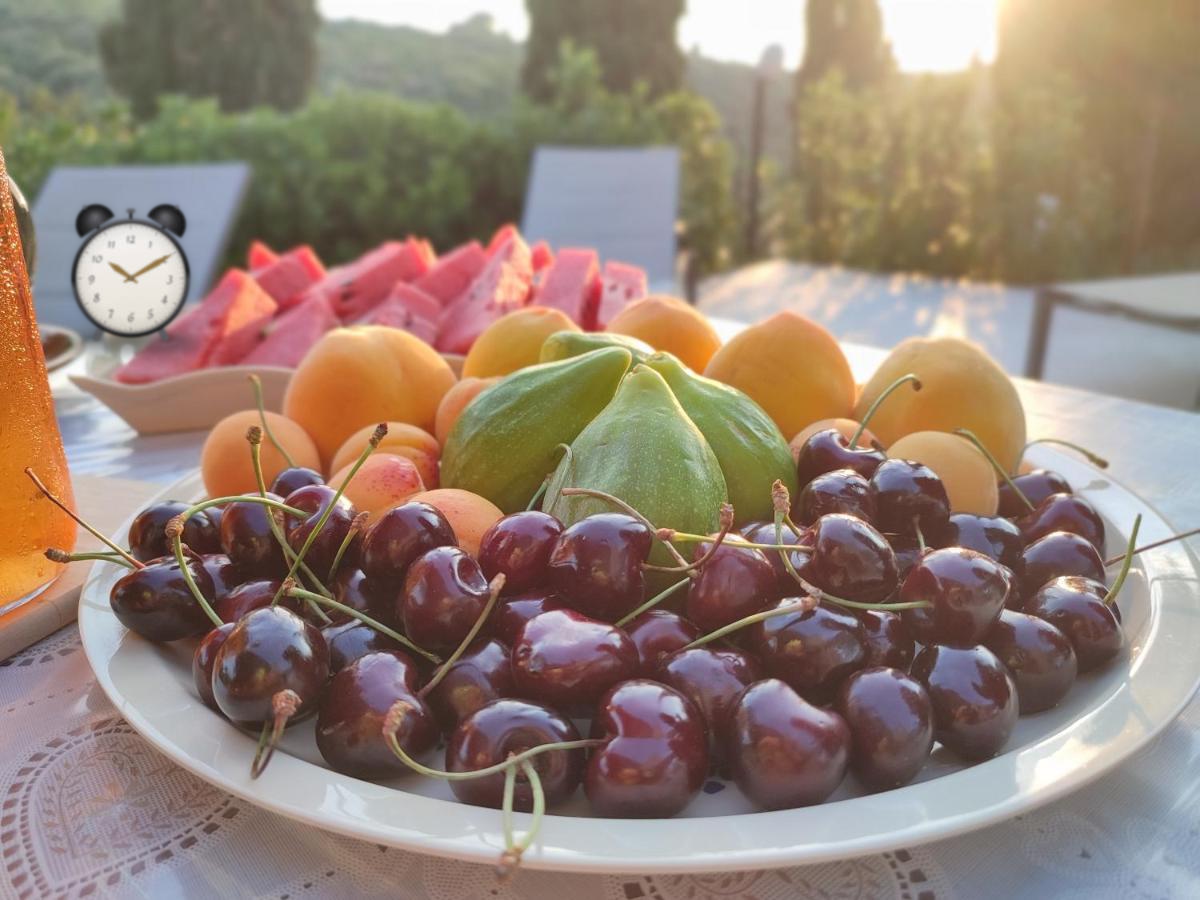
10:10
